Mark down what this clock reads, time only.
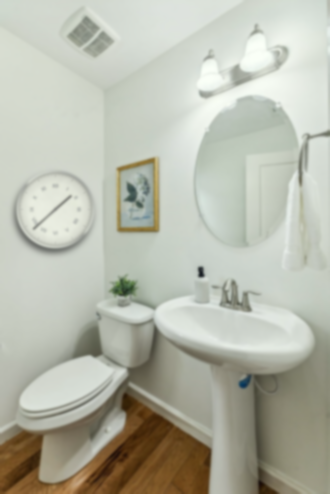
1:38
